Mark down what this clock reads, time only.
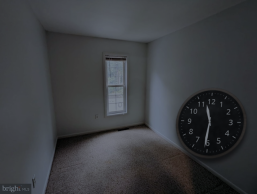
11:31
